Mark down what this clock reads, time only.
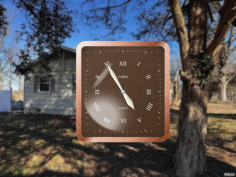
4:55
